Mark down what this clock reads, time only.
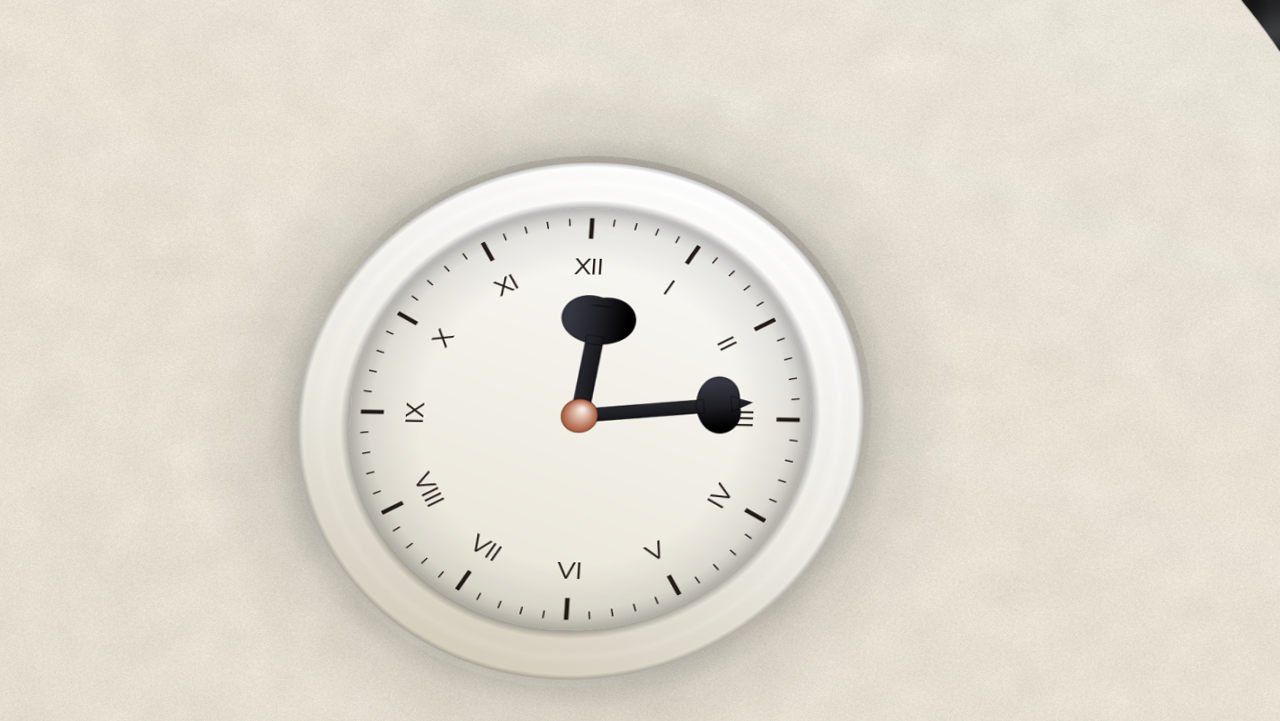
12:14
